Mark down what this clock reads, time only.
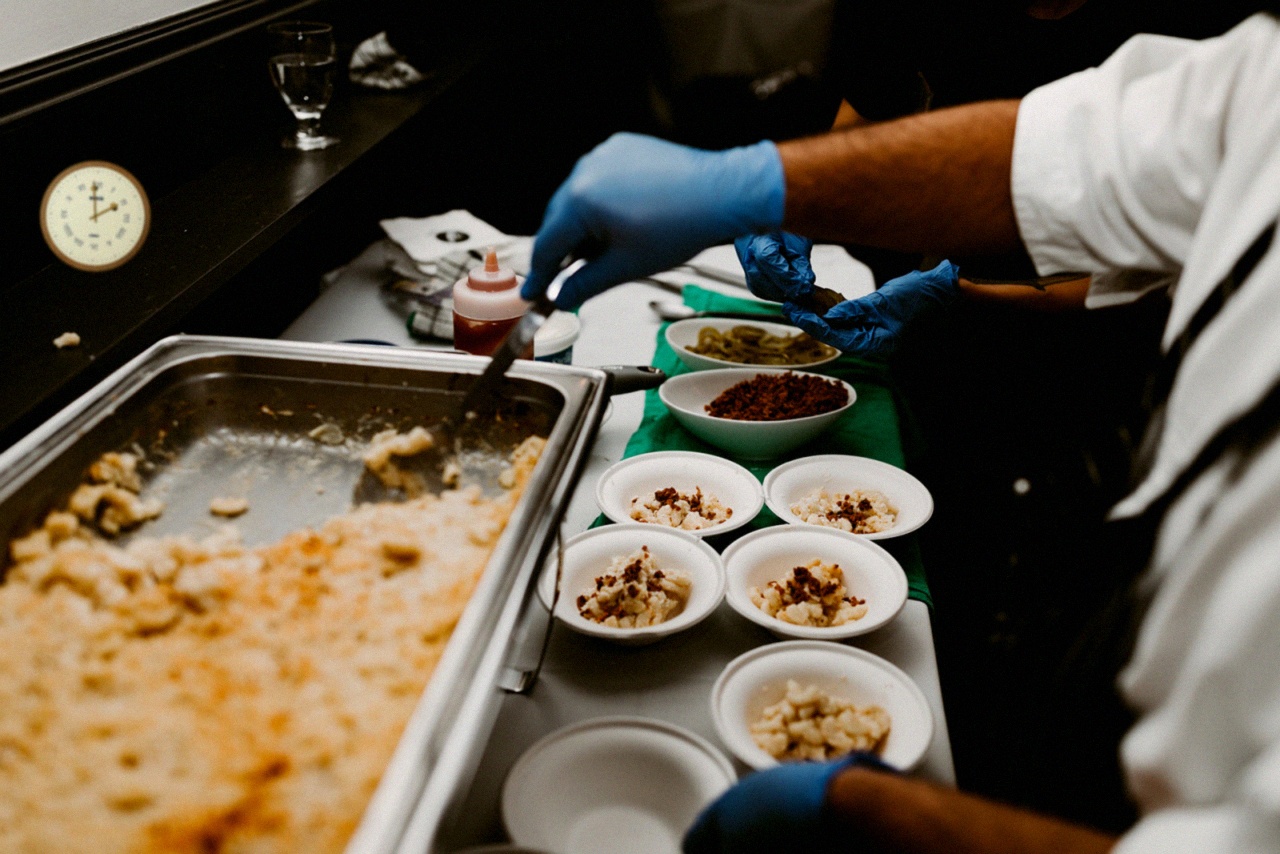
1:59
